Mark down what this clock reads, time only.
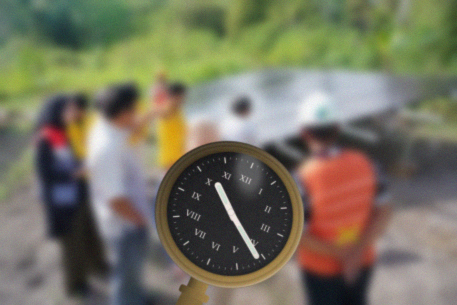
10:21
